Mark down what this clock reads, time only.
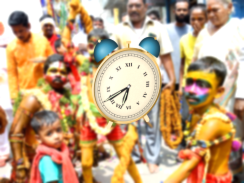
6:41
